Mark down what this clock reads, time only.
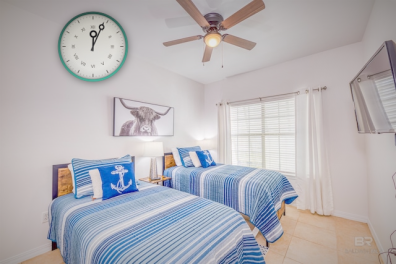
12:04
